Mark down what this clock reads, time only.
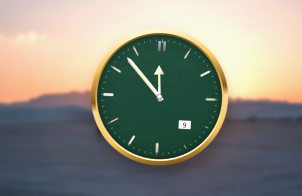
11:53
